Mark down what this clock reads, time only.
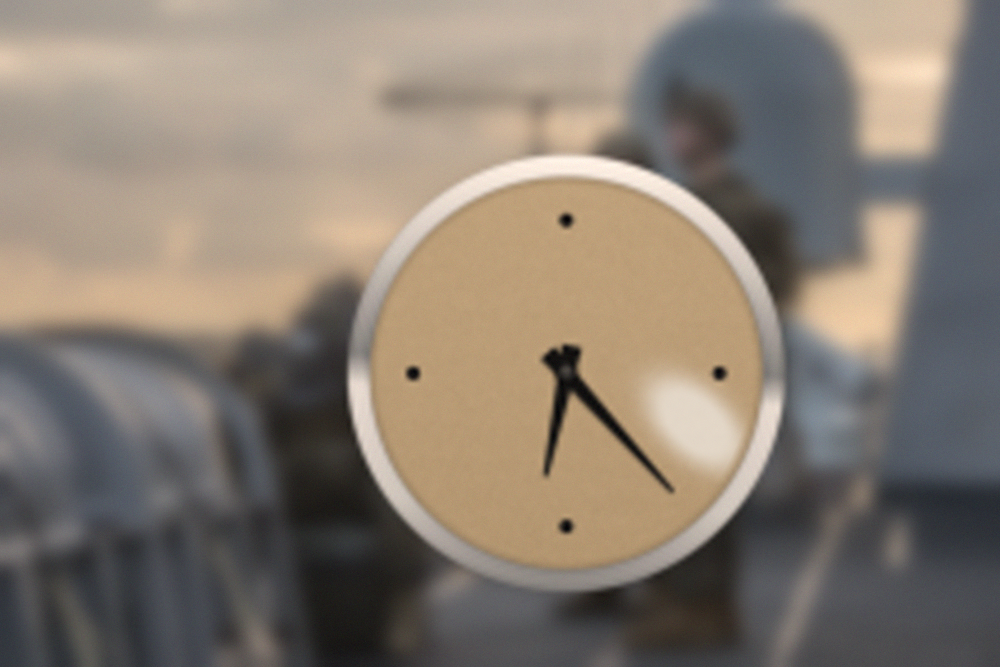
6:23
